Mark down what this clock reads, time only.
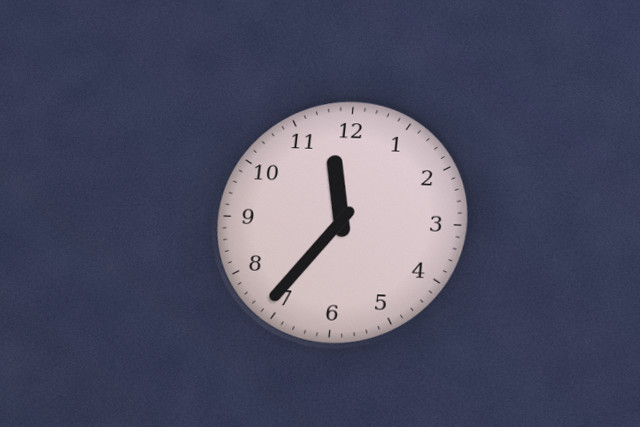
11:36
